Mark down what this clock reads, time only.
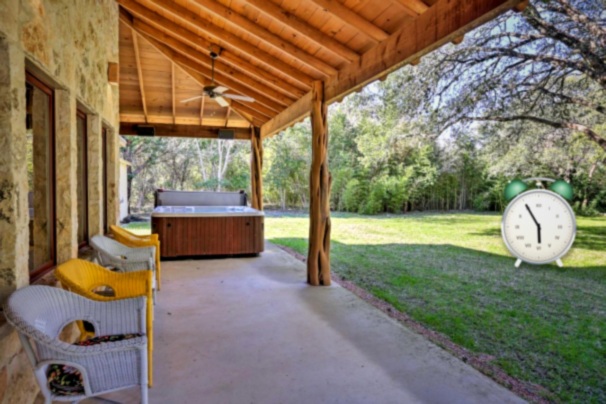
5:55
